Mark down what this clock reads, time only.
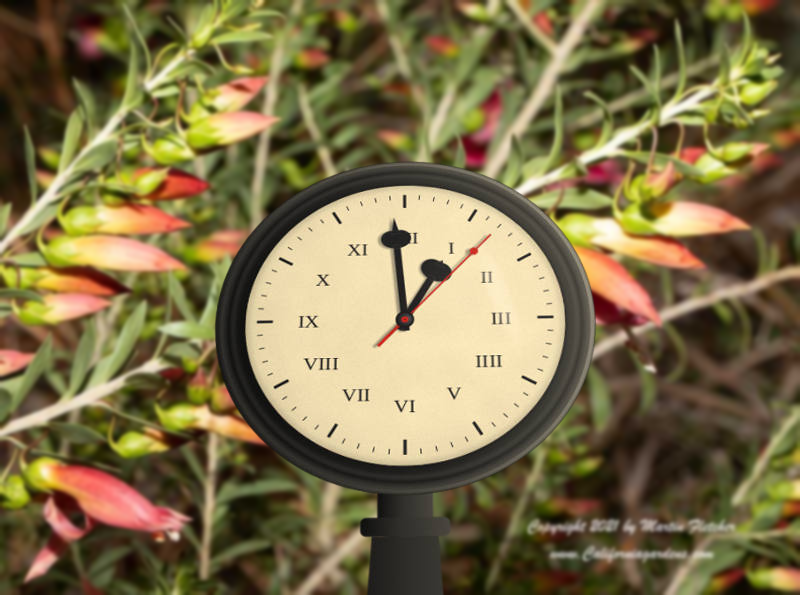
12:59:07
